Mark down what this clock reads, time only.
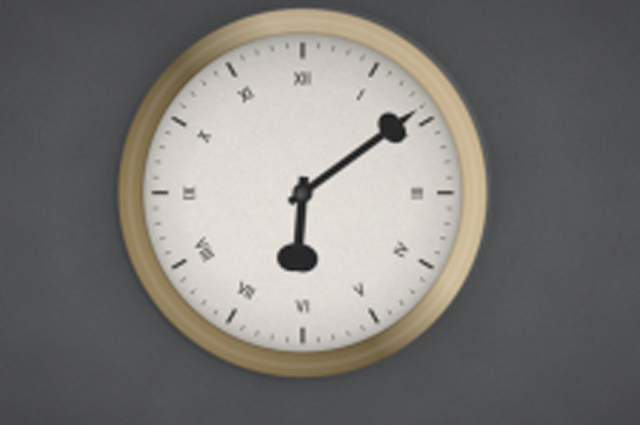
6:09
